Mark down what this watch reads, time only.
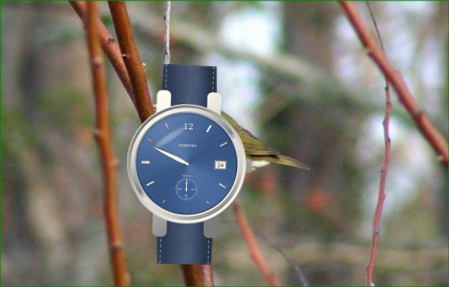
9:49
